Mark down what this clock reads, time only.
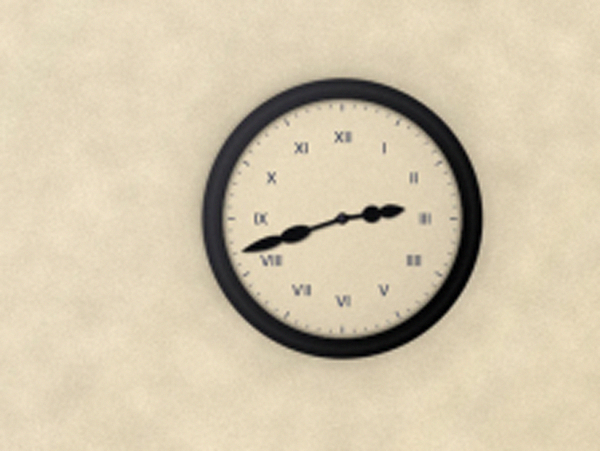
2:42
